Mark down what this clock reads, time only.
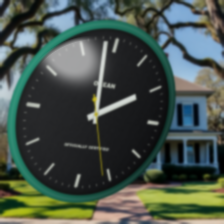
1:58:26
